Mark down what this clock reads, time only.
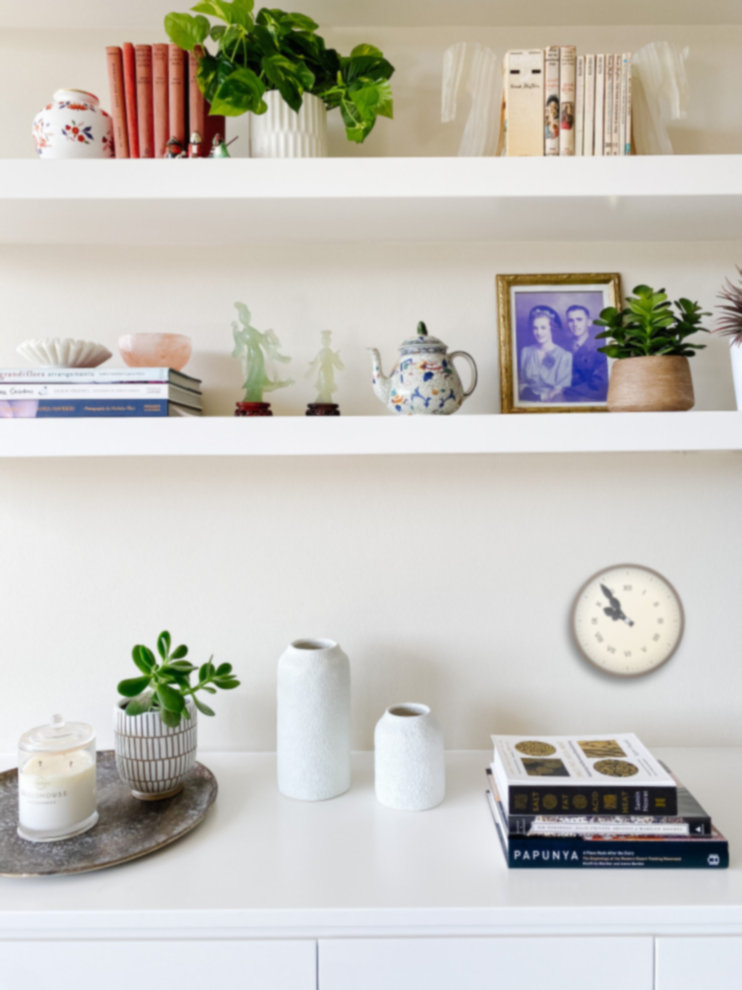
9:54
